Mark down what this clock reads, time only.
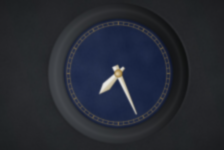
7:26
